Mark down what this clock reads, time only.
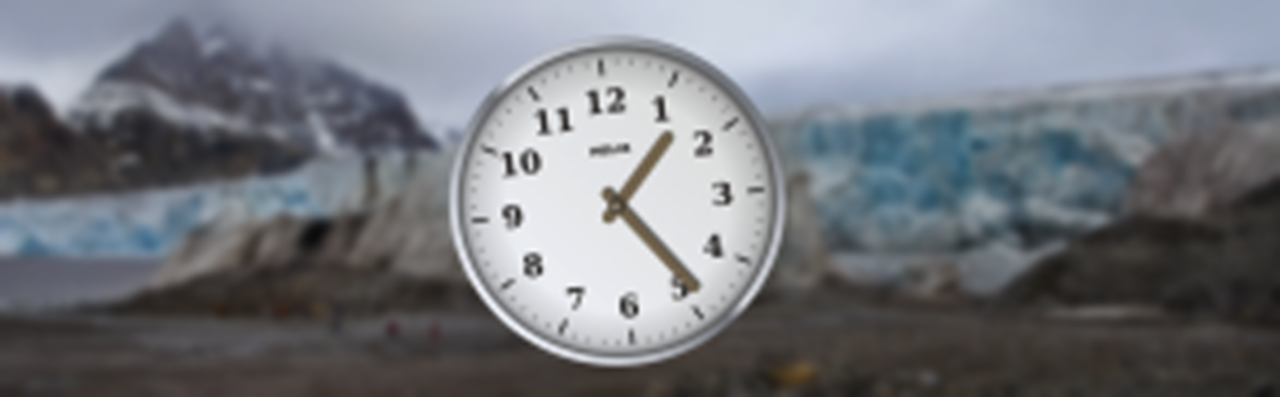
1:24
